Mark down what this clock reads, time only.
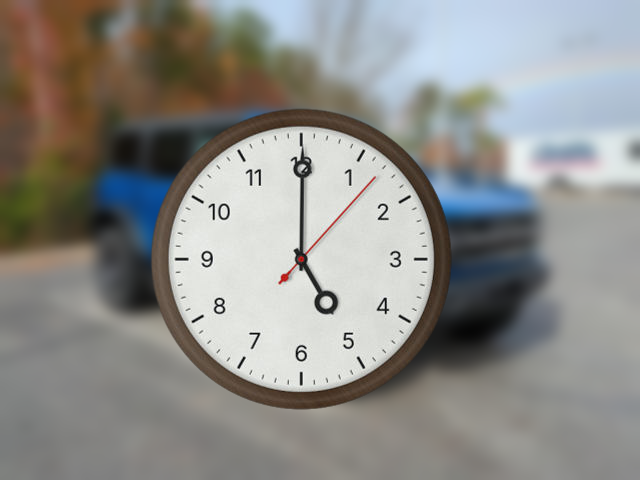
5:00:07
